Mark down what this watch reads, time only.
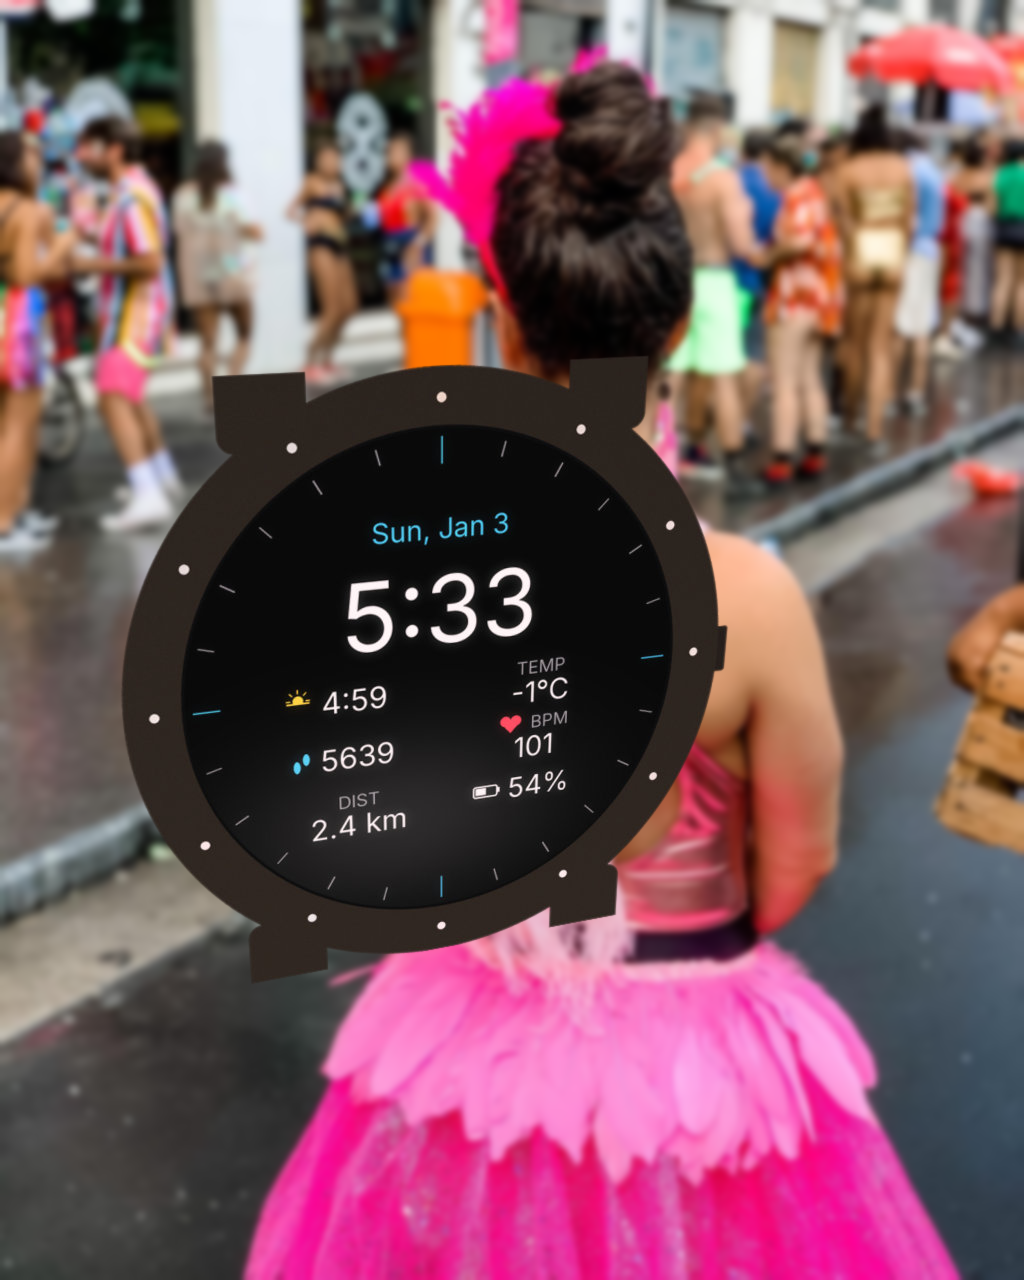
5:33
